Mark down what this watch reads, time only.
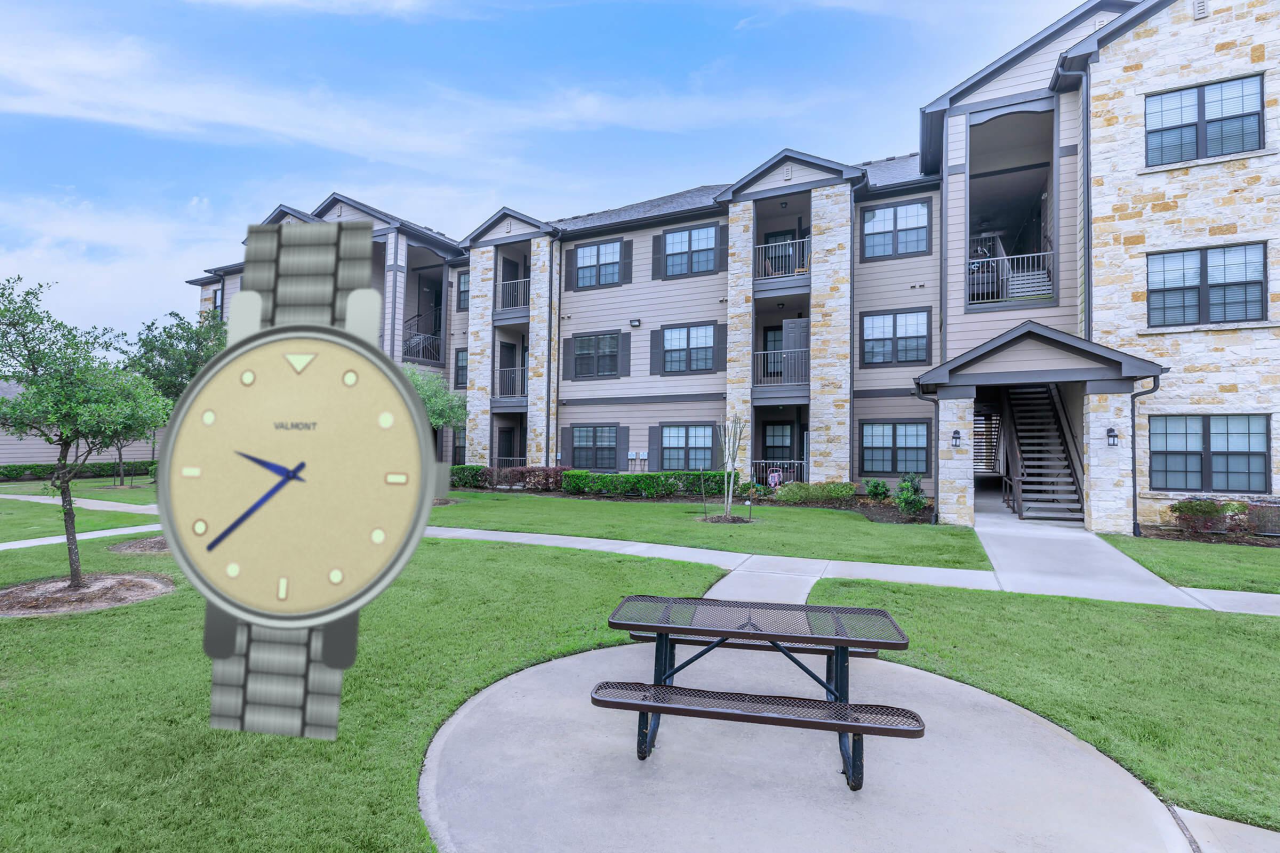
9:38
